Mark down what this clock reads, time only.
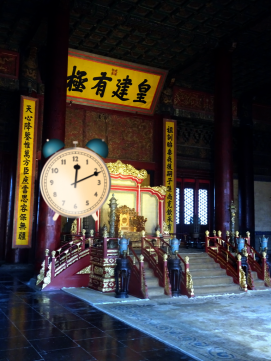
12:11
